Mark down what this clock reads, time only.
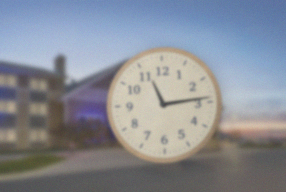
11:14
